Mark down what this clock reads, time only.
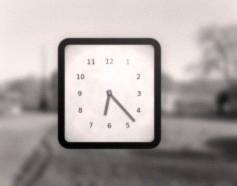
6:23
